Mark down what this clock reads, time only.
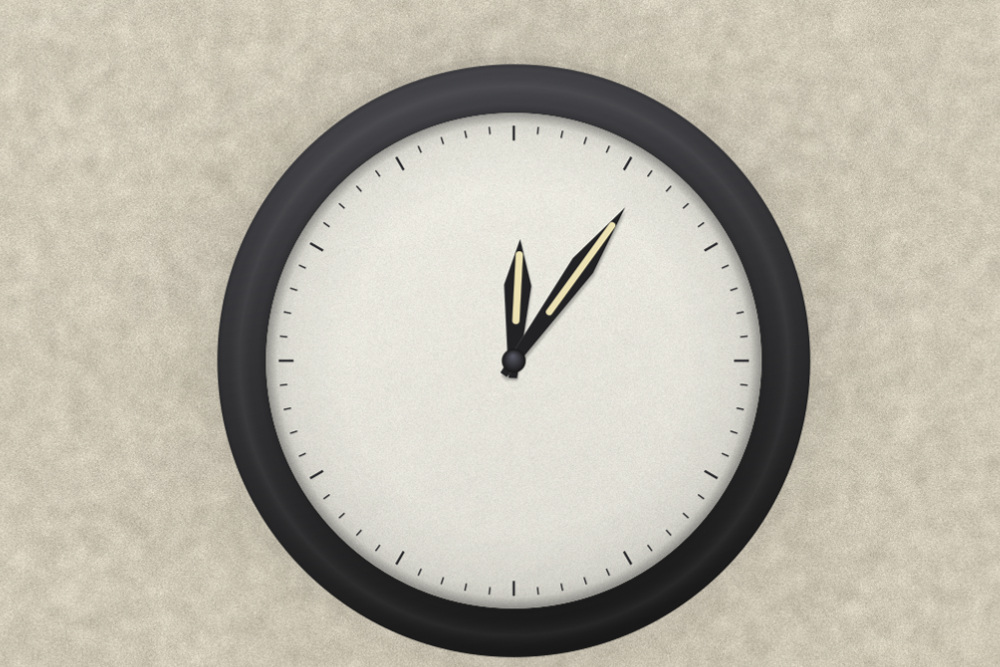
12:06
